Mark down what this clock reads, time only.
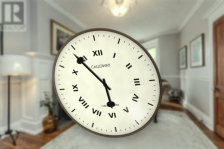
5:54
